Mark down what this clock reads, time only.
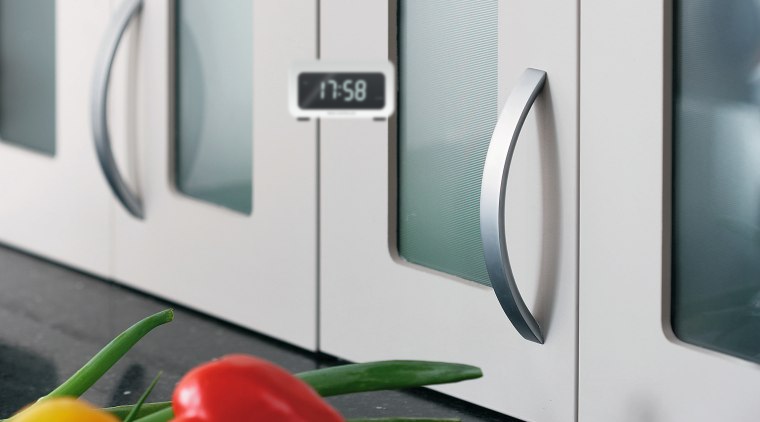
17:58
